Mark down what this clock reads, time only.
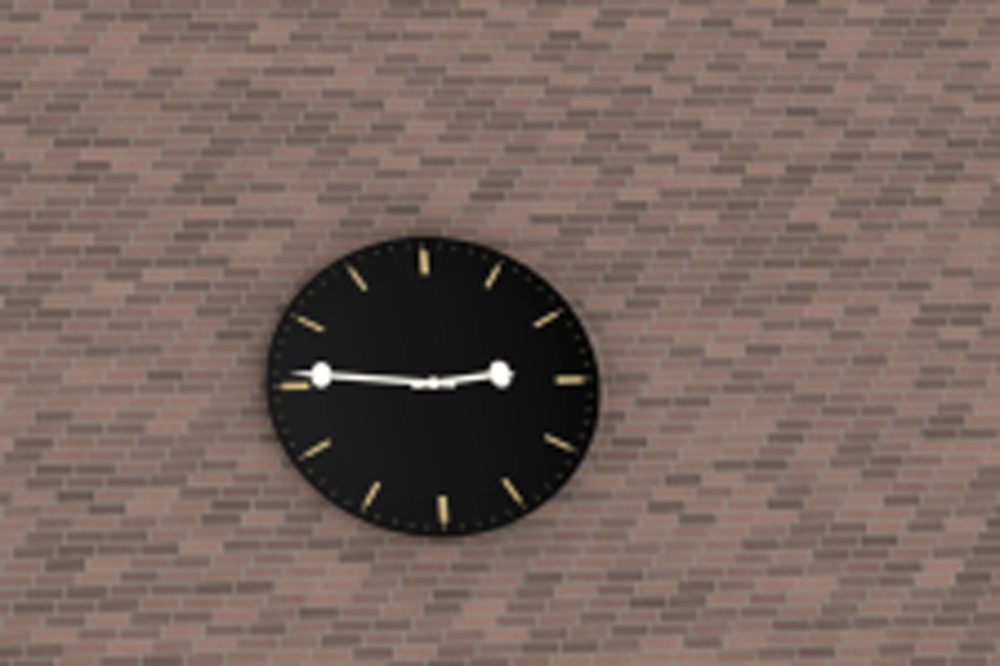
2:46
